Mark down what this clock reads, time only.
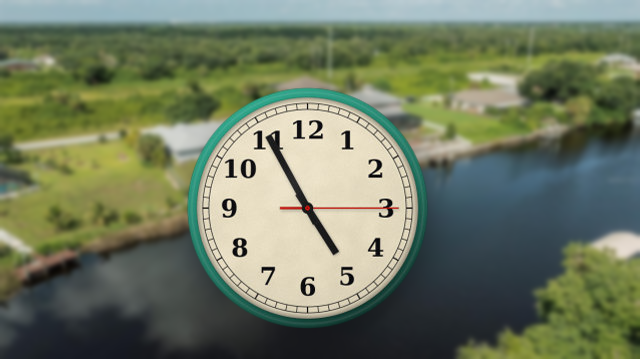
4:55:15
